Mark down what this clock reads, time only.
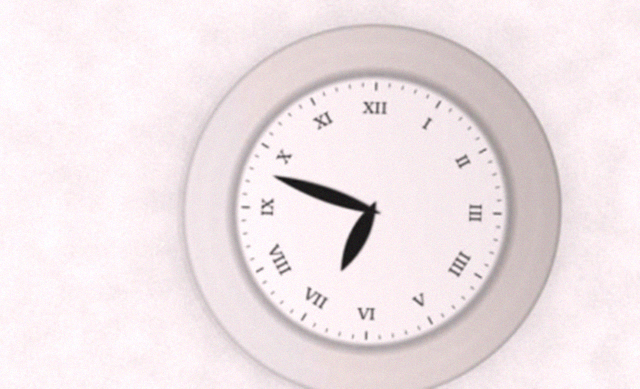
6:48
